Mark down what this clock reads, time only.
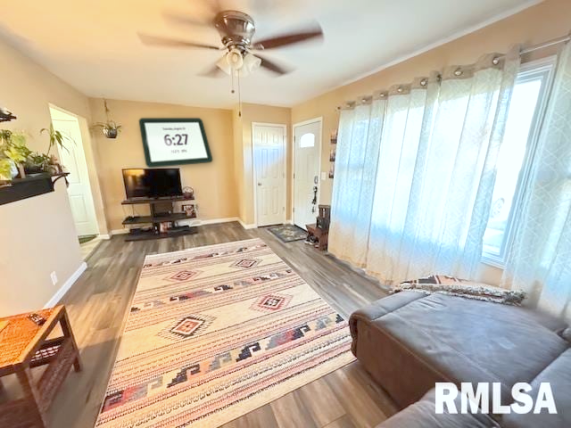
6:27
